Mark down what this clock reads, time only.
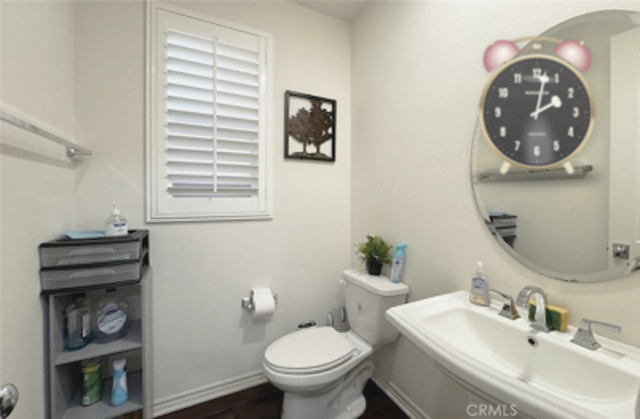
2:02
